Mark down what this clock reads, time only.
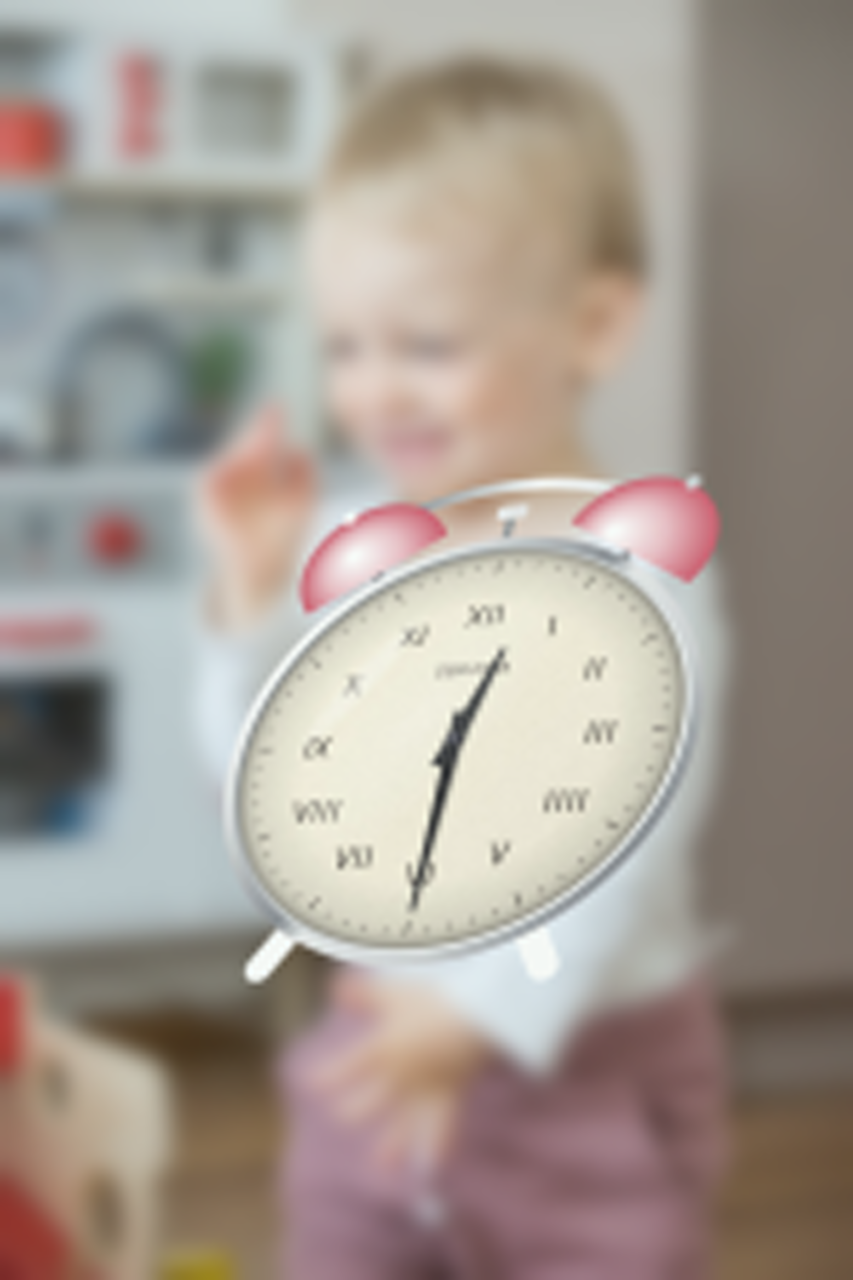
12:30
